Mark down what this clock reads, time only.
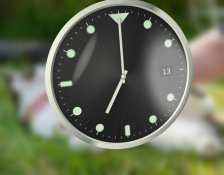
7:00
